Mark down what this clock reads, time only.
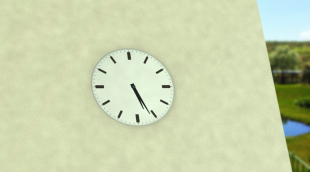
5:26
